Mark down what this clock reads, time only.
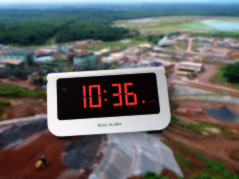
10:36
